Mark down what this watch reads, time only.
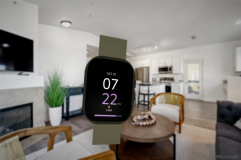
7:22
